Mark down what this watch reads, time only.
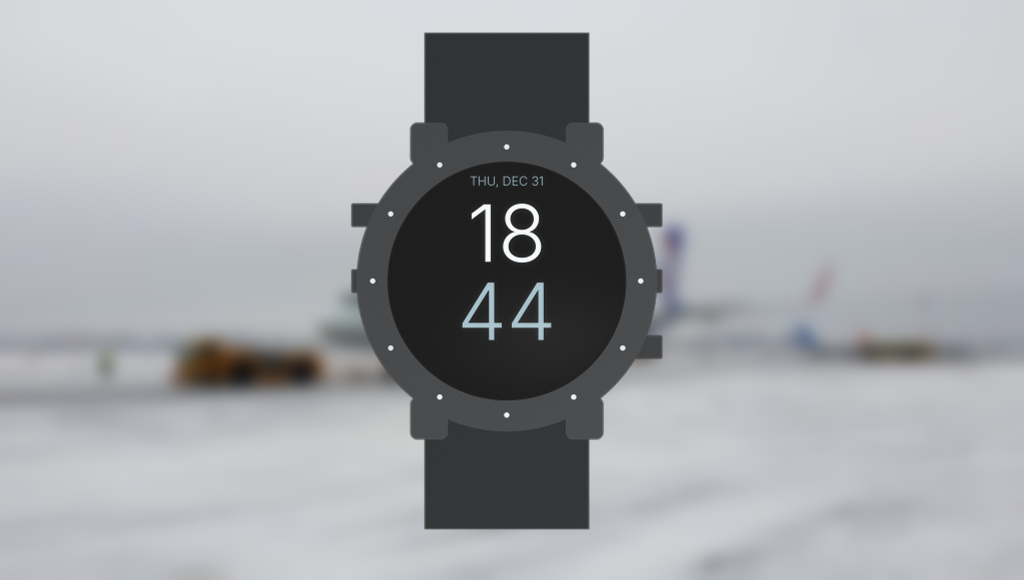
18:44
